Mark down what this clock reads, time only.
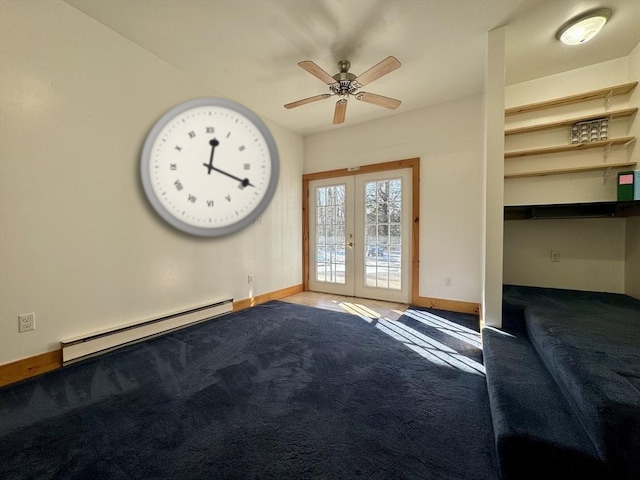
12:19
